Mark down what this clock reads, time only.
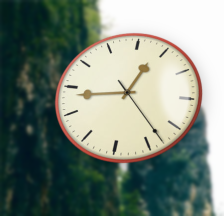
12:43:23
